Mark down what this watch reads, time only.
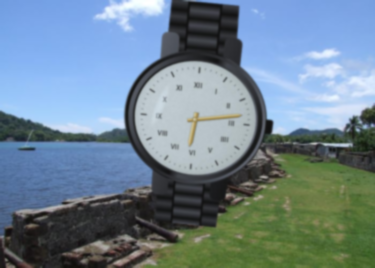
6:13
